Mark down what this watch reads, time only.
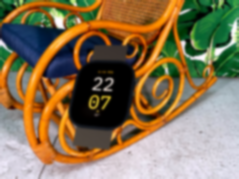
22:07
